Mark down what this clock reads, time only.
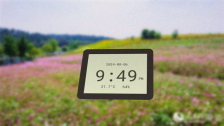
9:49
